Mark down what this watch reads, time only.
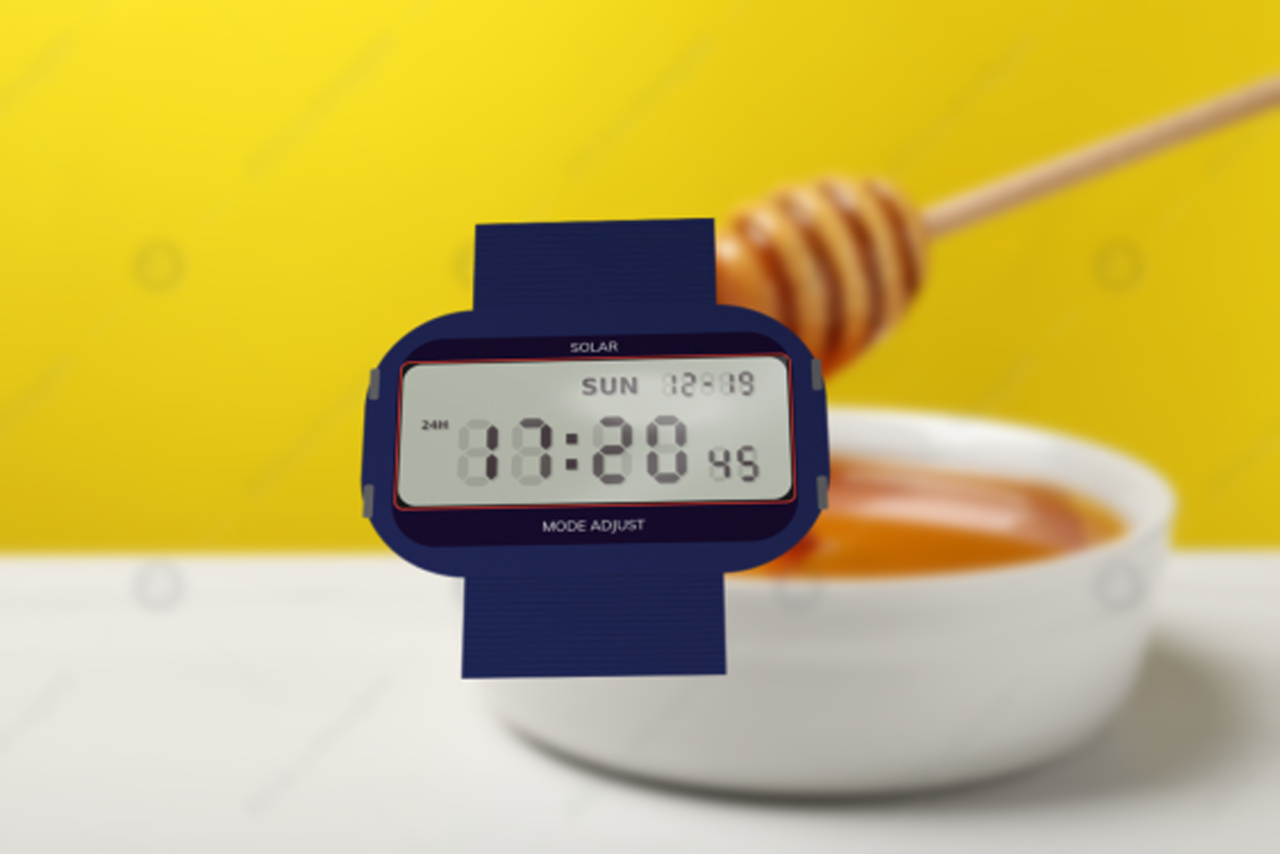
17:20:45
